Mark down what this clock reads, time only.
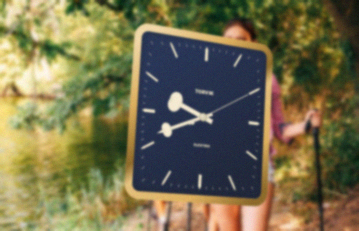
9:41:10
